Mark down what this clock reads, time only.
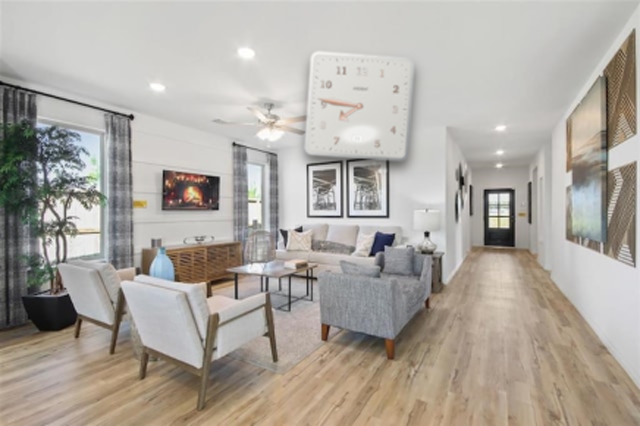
7:46
